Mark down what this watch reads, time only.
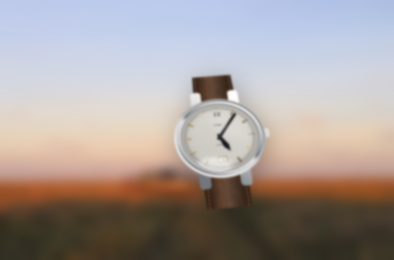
5:06
